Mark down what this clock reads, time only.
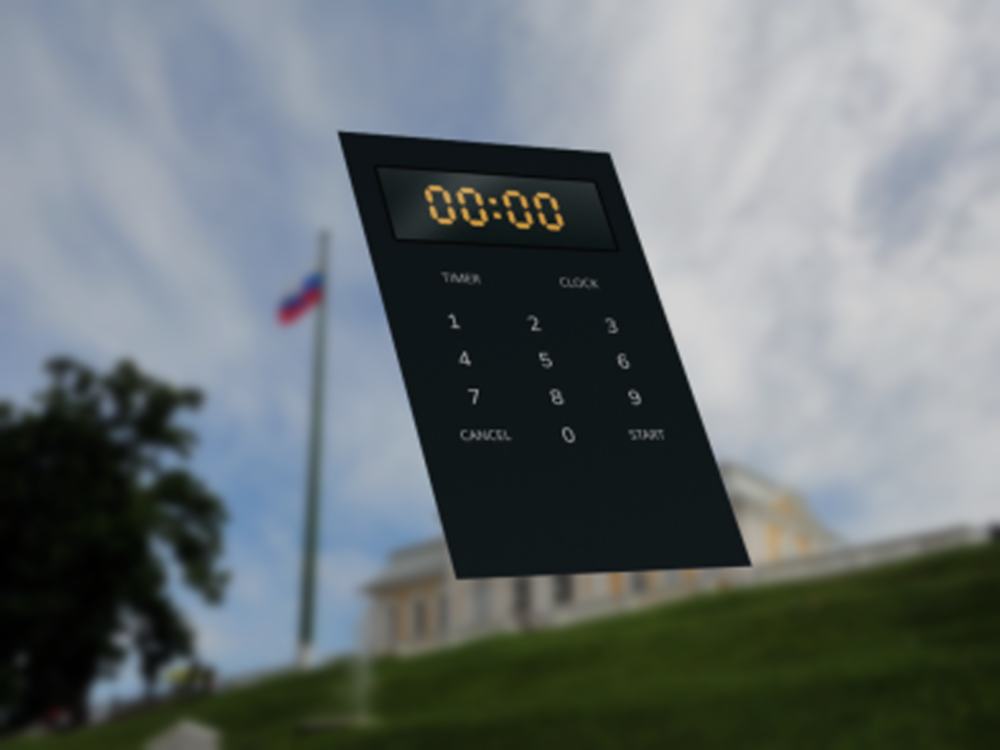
0:00
